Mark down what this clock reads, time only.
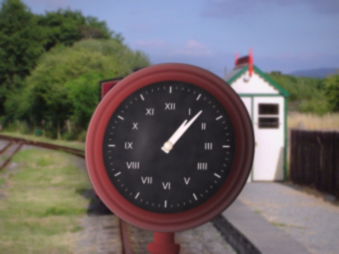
1:07
